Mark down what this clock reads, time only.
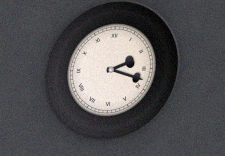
2:18
